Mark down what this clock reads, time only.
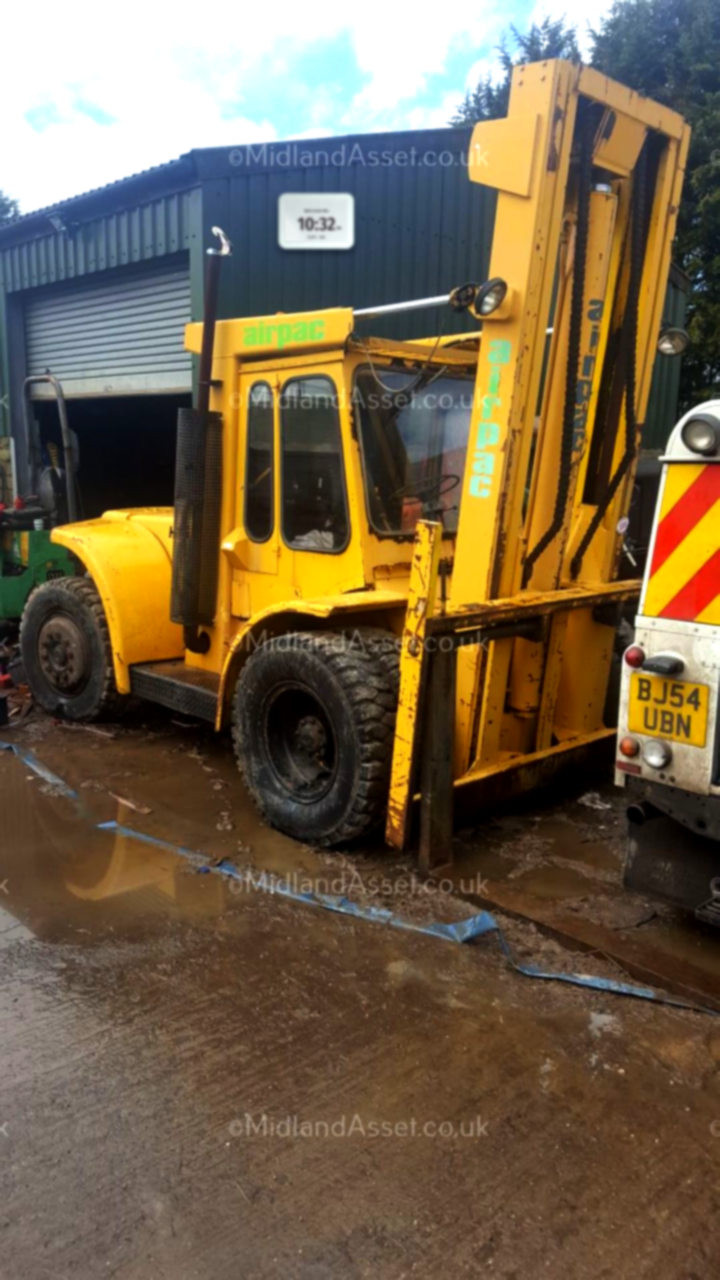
10:32
